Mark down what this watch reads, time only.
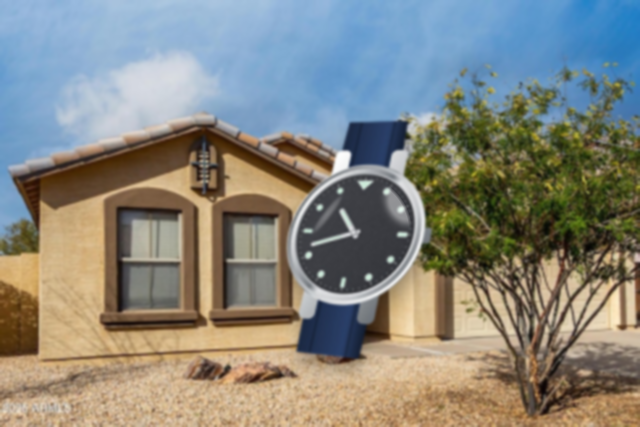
10:42
